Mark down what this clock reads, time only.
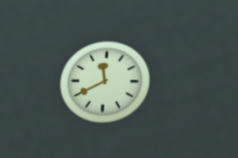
11:40
